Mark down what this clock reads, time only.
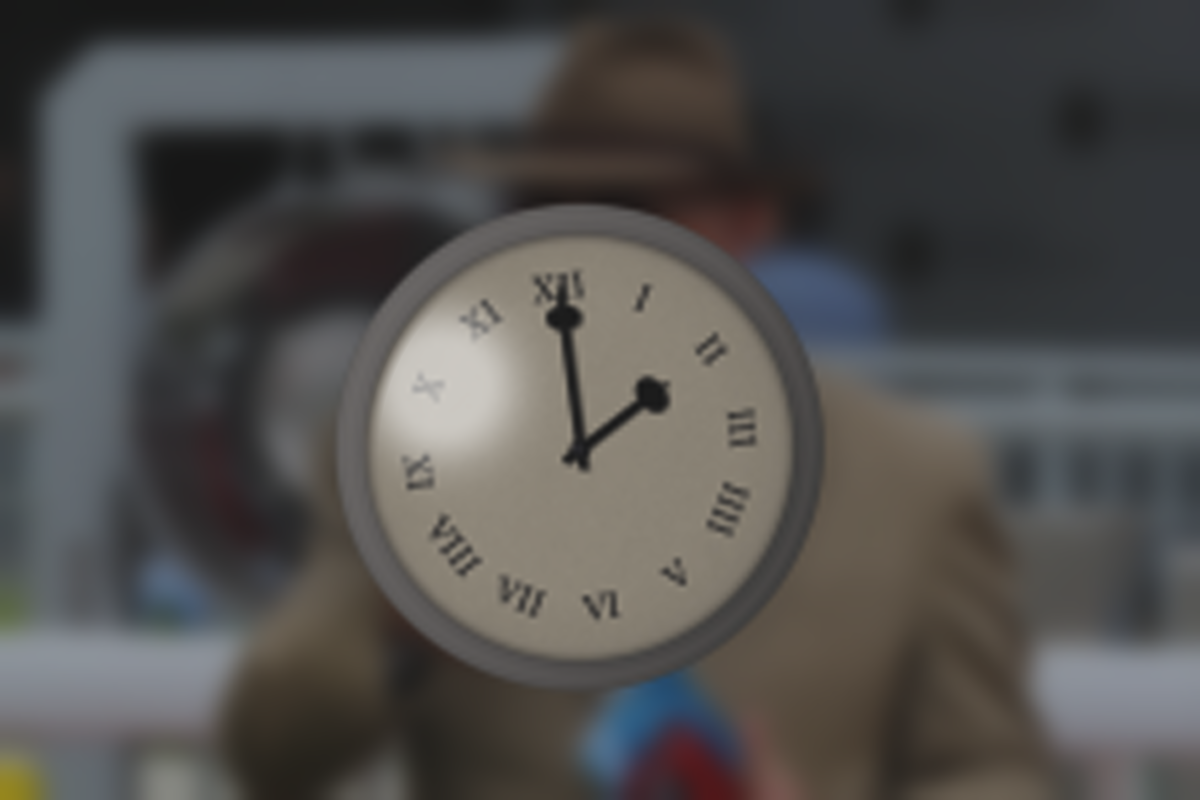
2:00
